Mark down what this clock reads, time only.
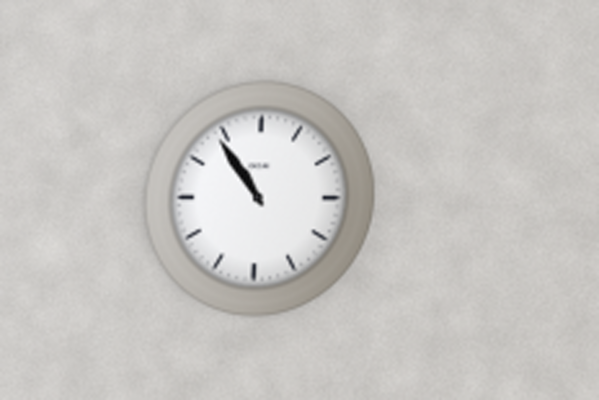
10:54
